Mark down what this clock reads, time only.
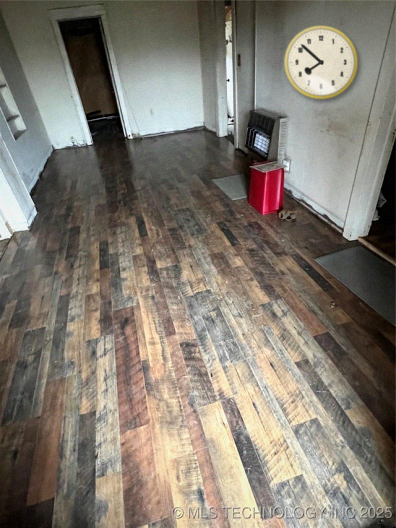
7:52
